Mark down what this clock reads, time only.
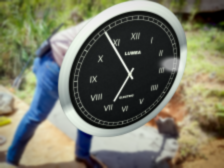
6:54
